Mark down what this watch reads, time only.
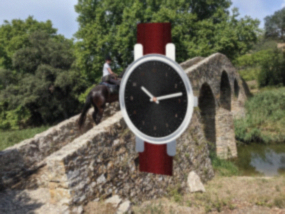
10:13
